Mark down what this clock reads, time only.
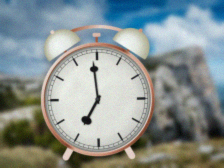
6:59
